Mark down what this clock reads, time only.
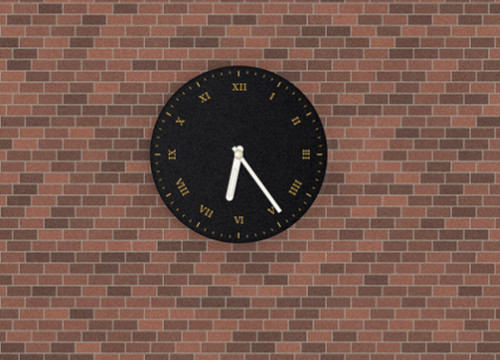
6:24
